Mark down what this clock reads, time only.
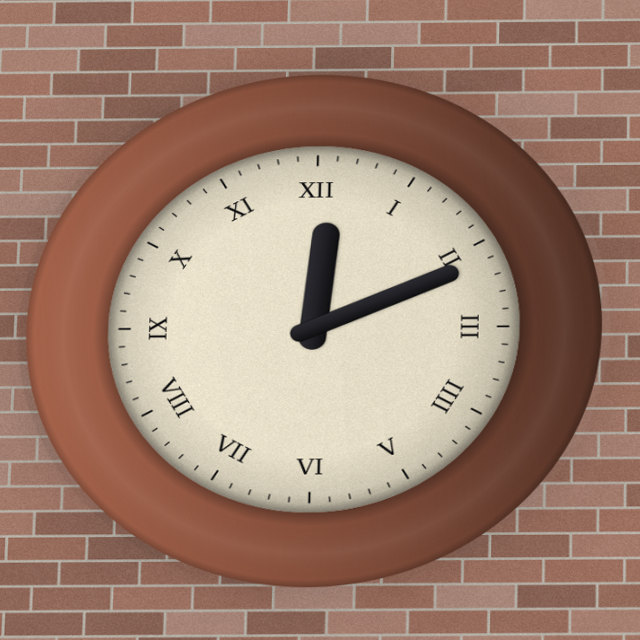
12:11
